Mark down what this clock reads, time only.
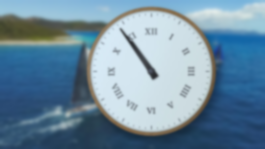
10:54
